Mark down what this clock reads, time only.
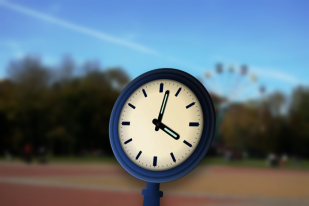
4:02
